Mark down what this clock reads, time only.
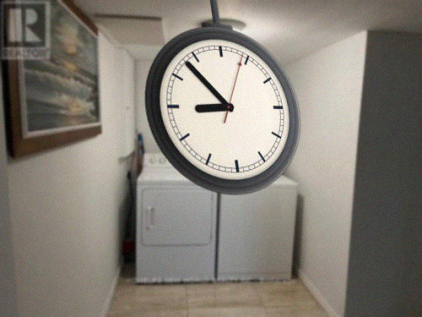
8:53:04
